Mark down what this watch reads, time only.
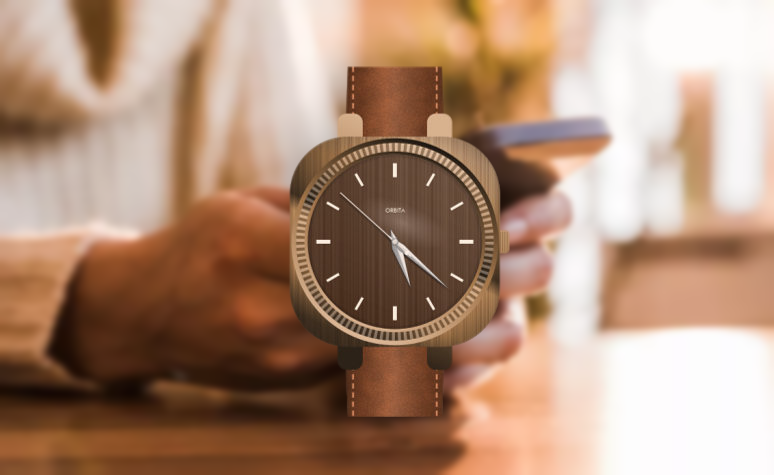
5:21:52
